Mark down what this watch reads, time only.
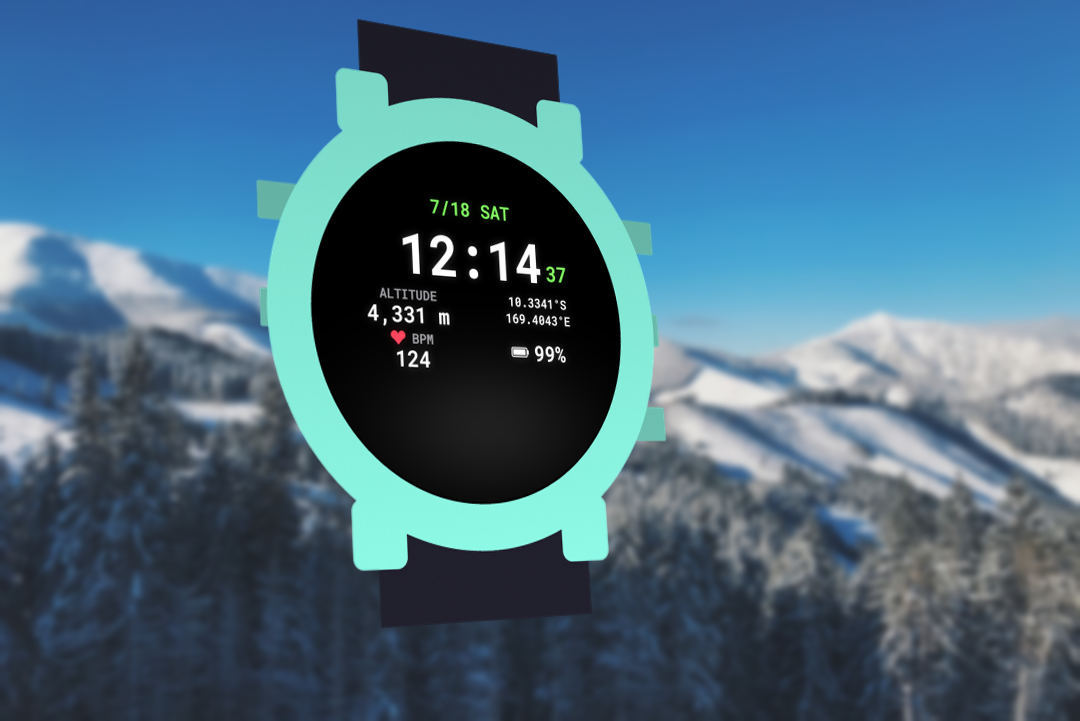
12:14:37
